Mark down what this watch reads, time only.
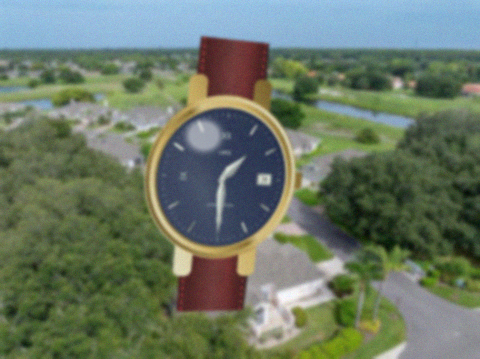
1:30
